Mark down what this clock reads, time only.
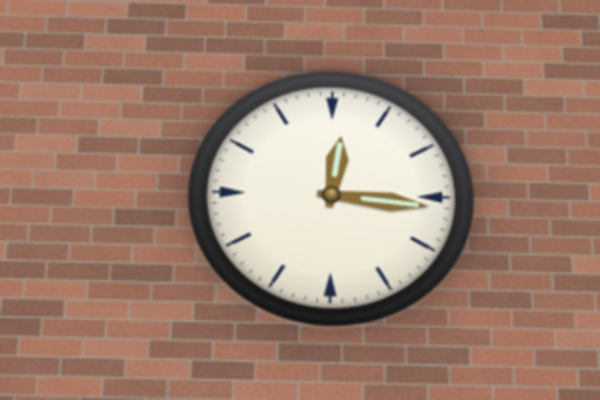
12:16
